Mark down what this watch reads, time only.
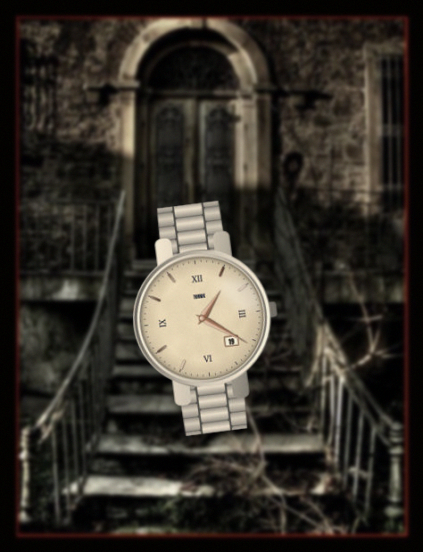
1:21
